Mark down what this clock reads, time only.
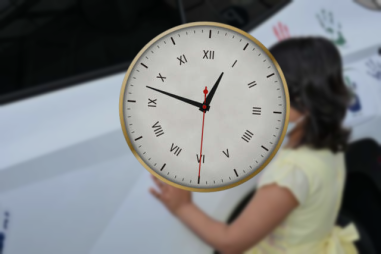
12:47:30
